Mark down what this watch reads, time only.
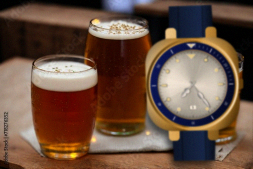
7:24
